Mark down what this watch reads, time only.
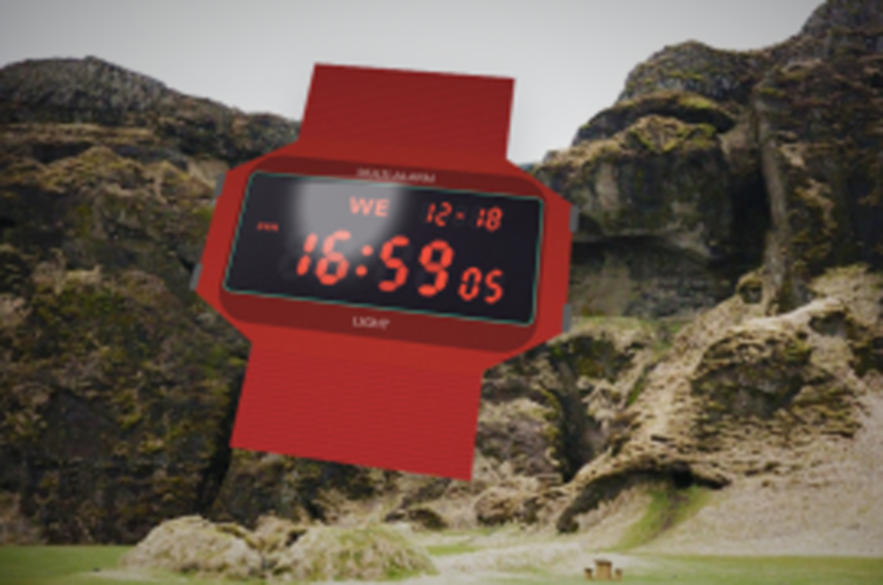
16:59:05
